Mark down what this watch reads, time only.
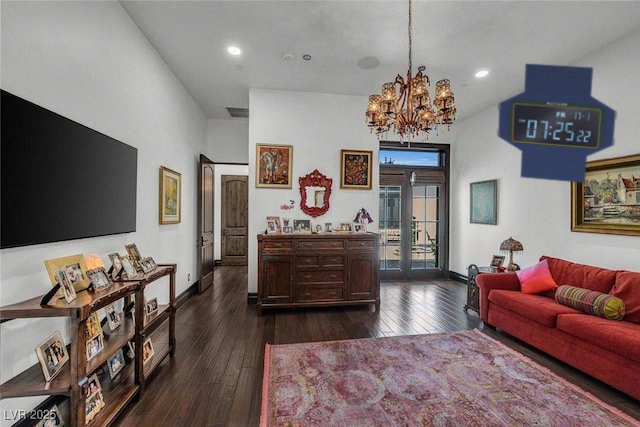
7:25:22
